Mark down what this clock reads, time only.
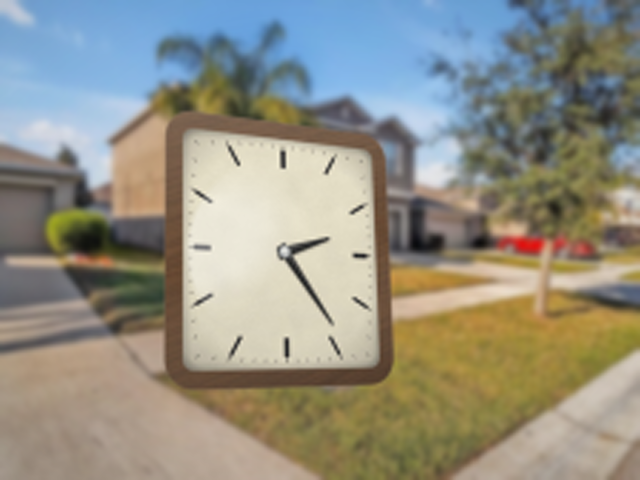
2:24
